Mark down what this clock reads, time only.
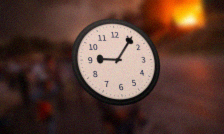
9:06
